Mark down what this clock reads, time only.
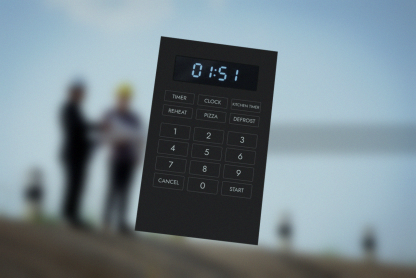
1:51
